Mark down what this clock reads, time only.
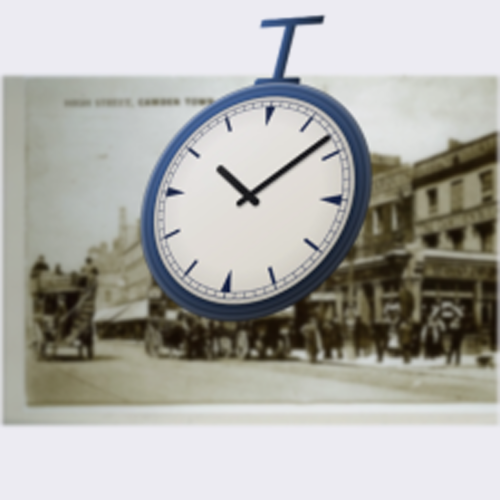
10:08
